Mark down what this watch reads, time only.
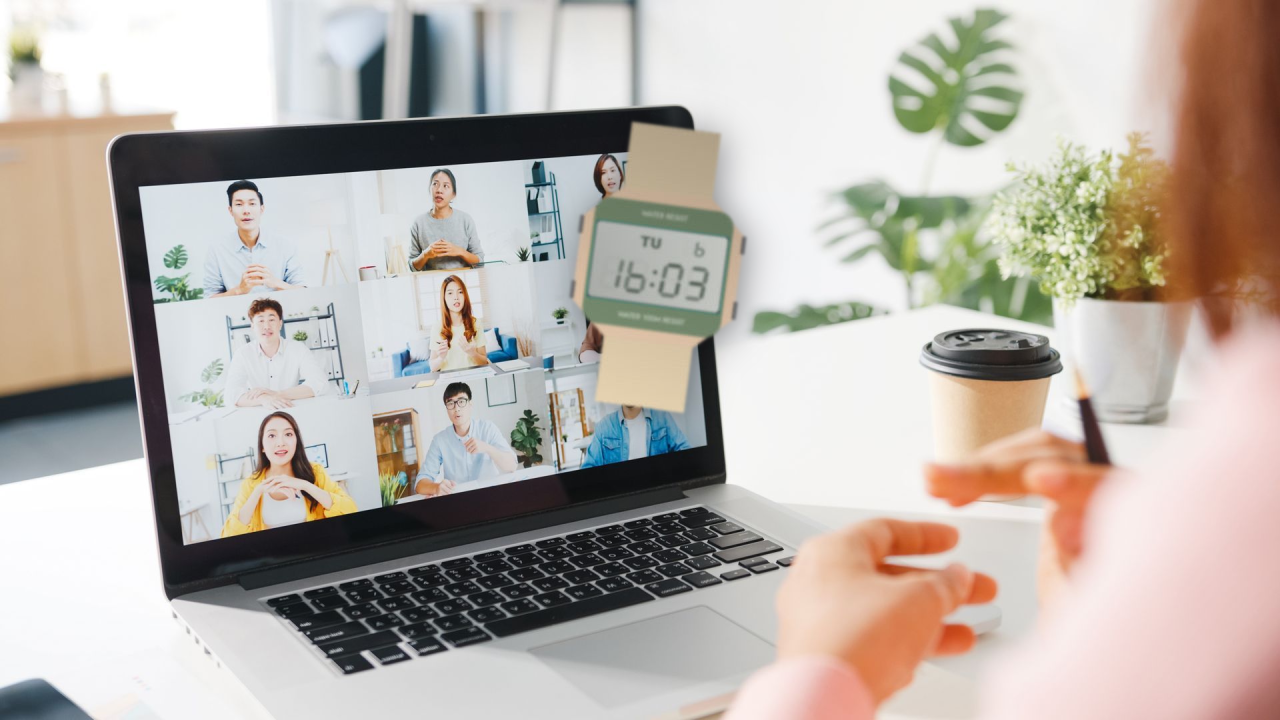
16:03
